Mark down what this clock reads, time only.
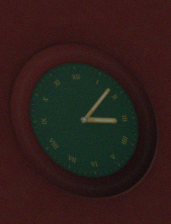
3:08
